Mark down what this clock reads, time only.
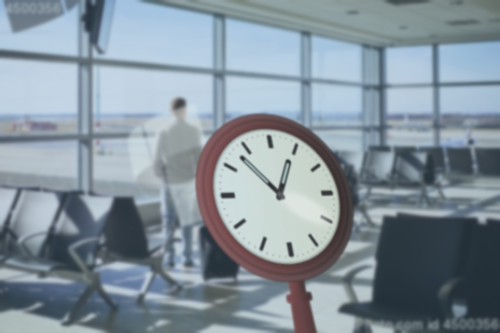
12:53
